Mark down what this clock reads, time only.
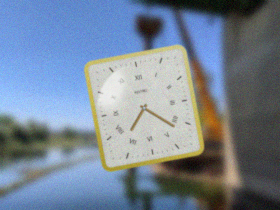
7:22
